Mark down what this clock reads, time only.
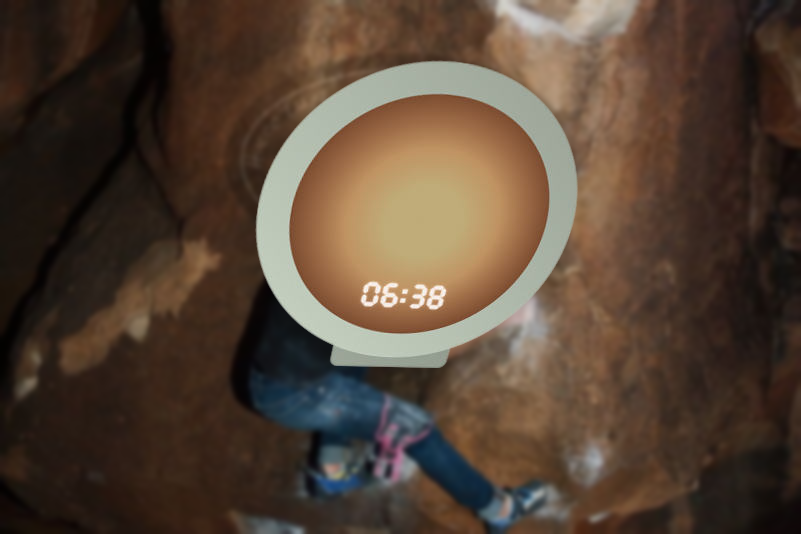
6:38
